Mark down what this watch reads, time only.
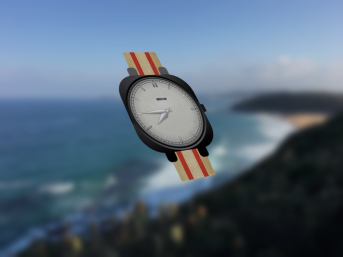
7:45
